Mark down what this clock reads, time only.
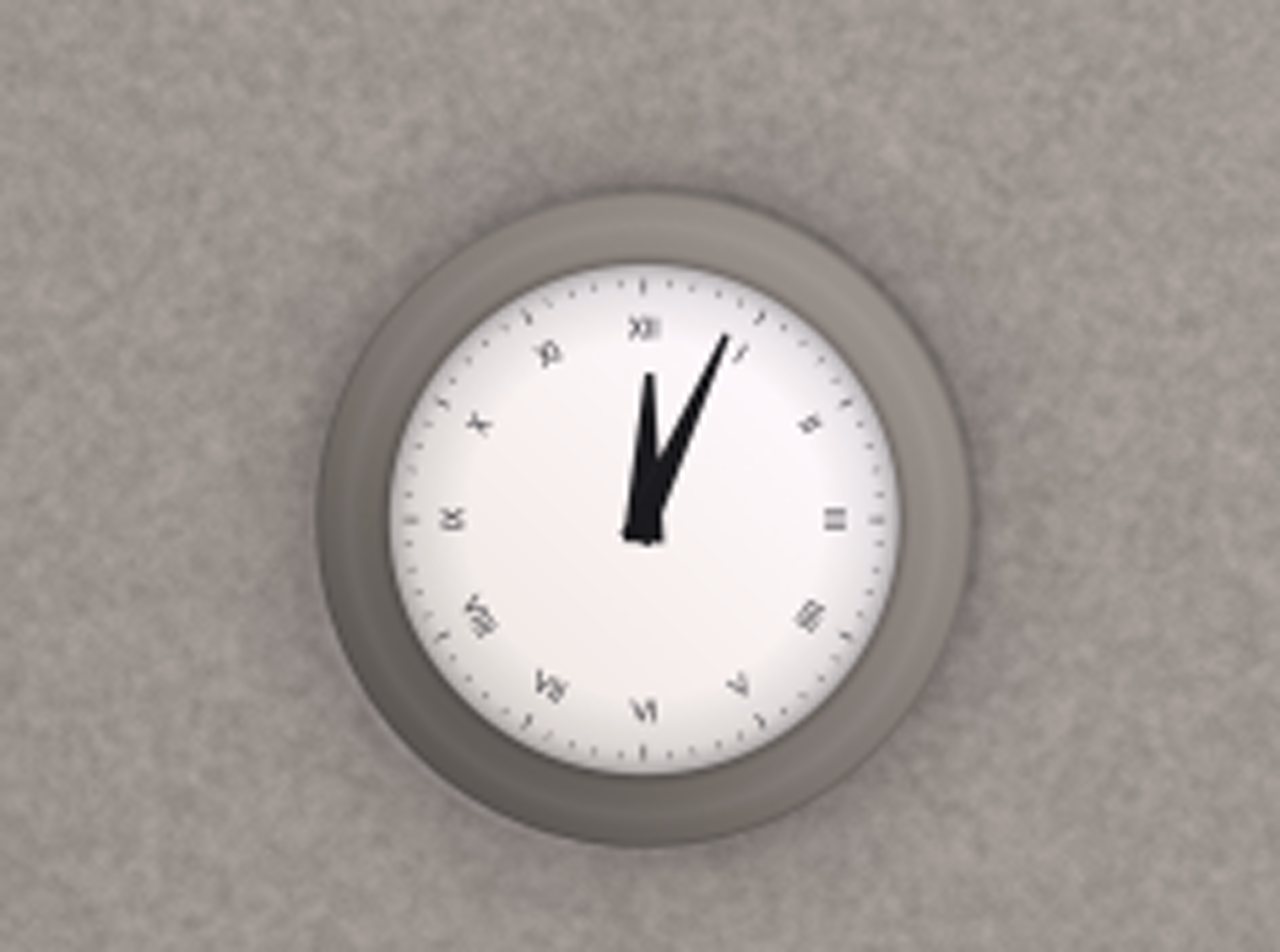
12:04
